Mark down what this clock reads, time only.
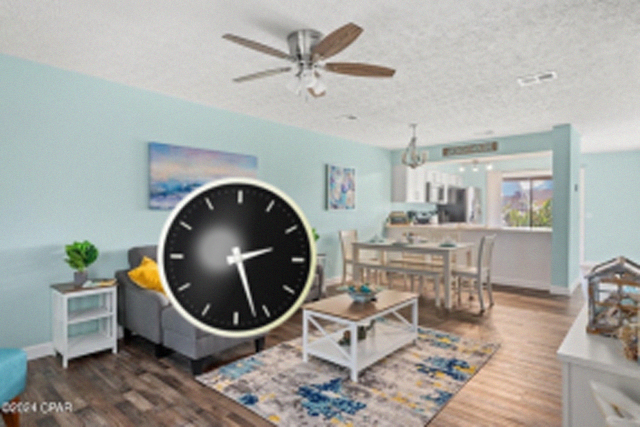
2:27
